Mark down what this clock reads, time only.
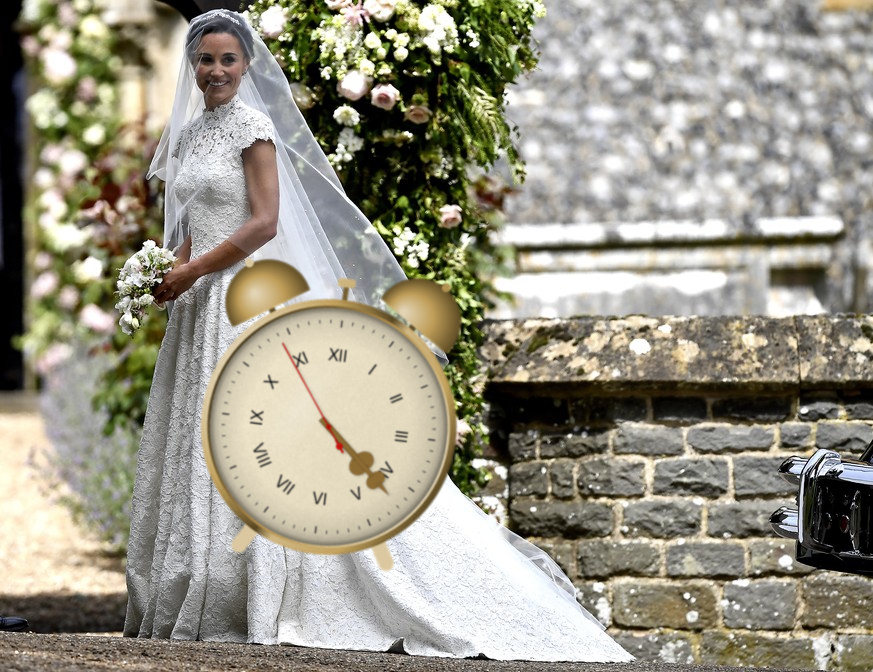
4:21:54
